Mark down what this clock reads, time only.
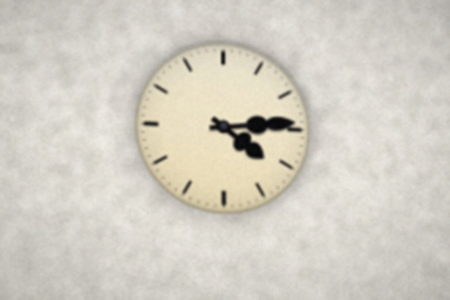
4:14
